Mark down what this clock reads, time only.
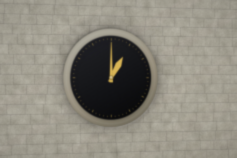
1:00
